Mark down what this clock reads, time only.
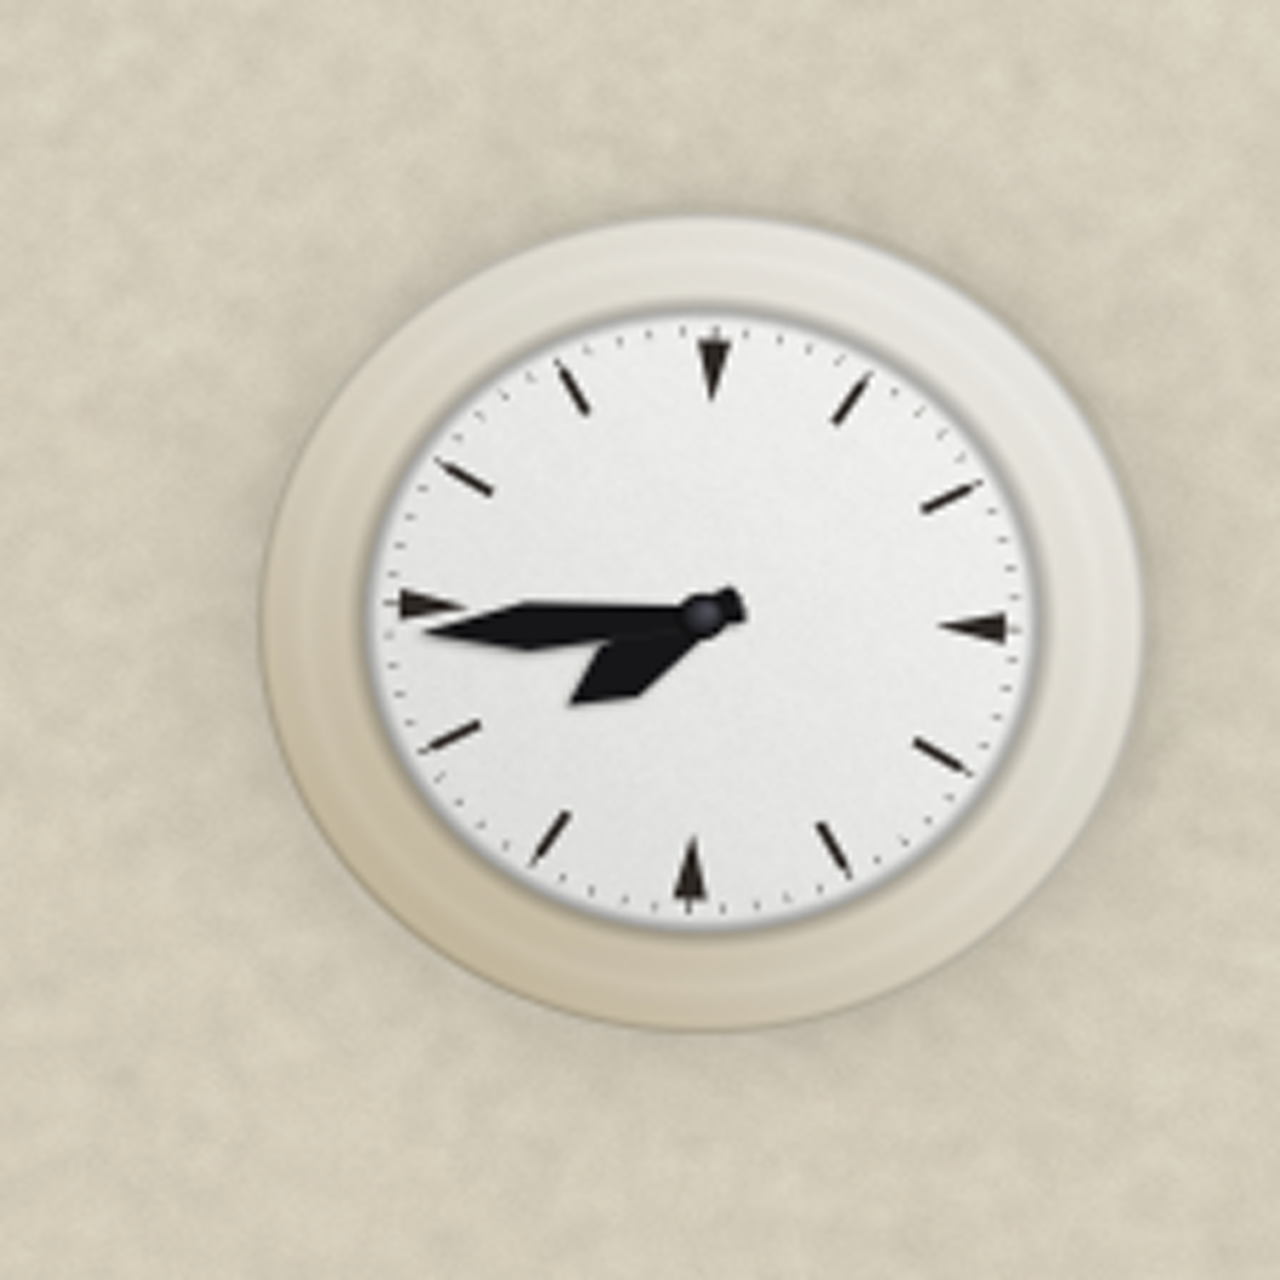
7:44
